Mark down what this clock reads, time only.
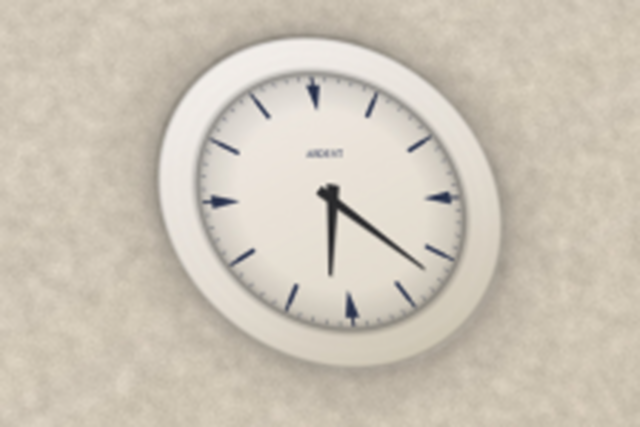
6:22
